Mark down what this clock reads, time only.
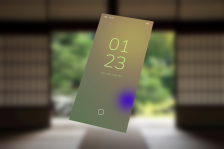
1:23
